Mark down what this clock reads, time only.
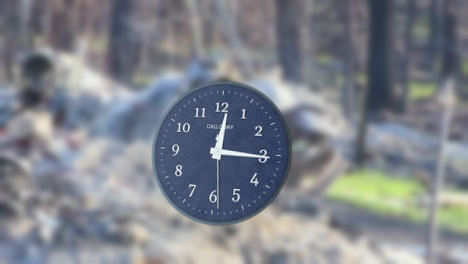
12:15:29
